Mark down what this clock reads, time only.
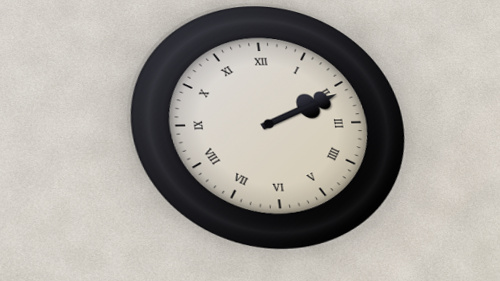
2:11
